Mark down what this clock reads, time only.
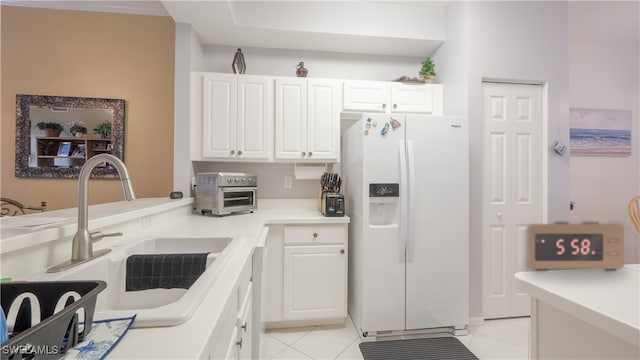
5:58
